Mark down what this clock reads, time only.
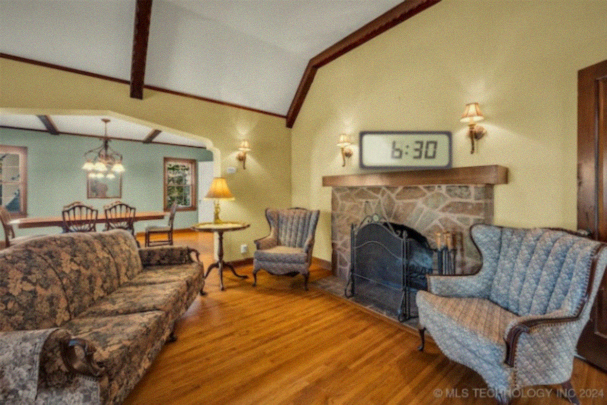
6:30
